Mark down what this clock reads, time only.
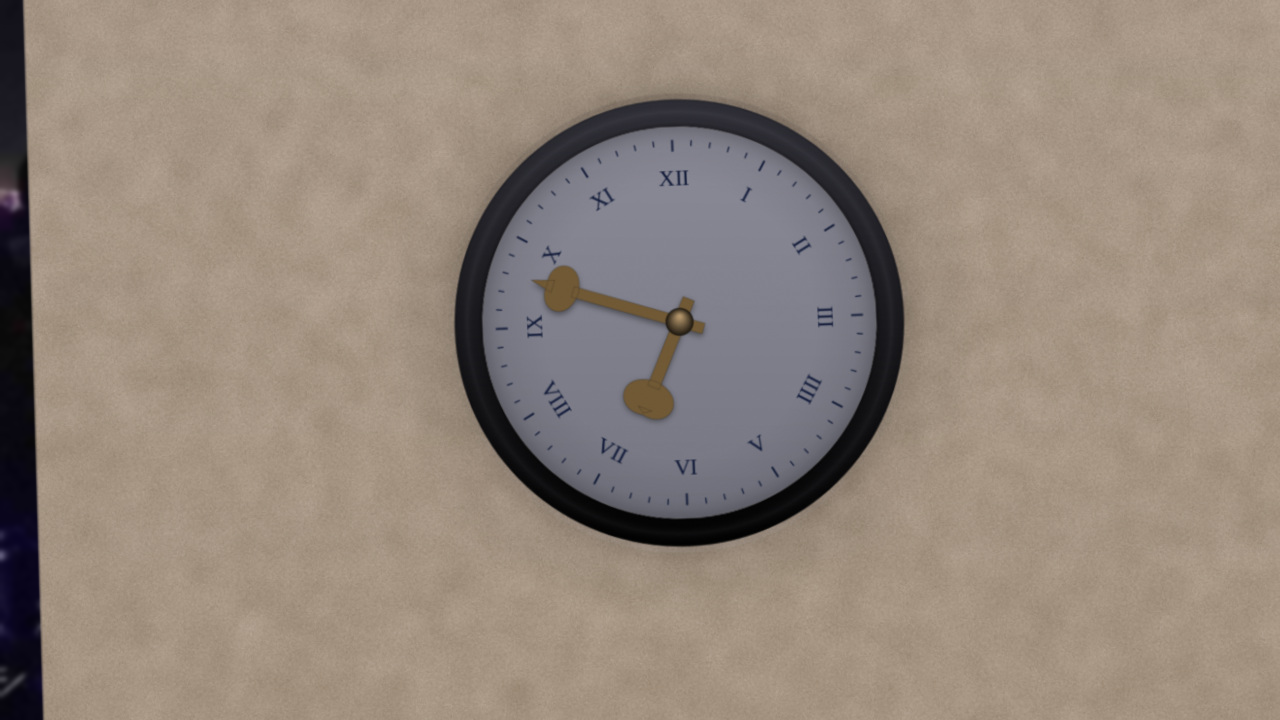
6:48
